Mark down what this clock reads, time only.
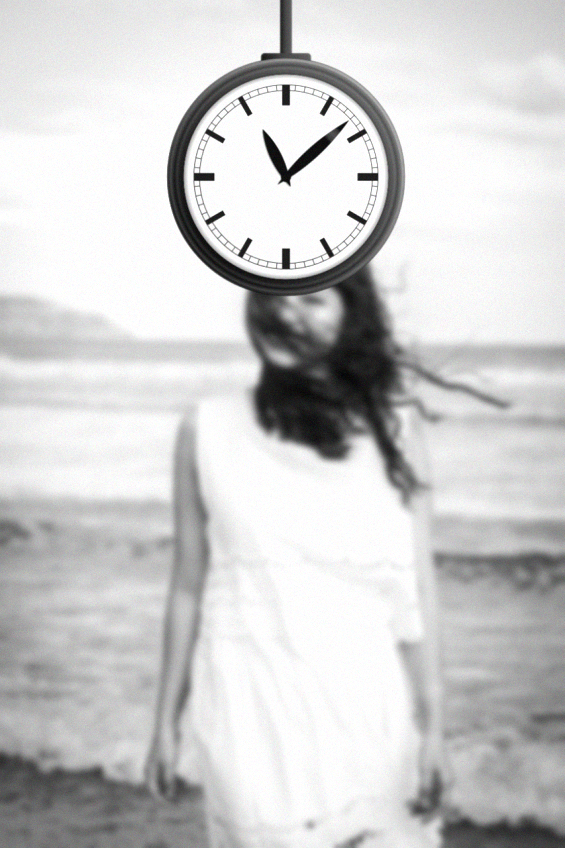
11:08
